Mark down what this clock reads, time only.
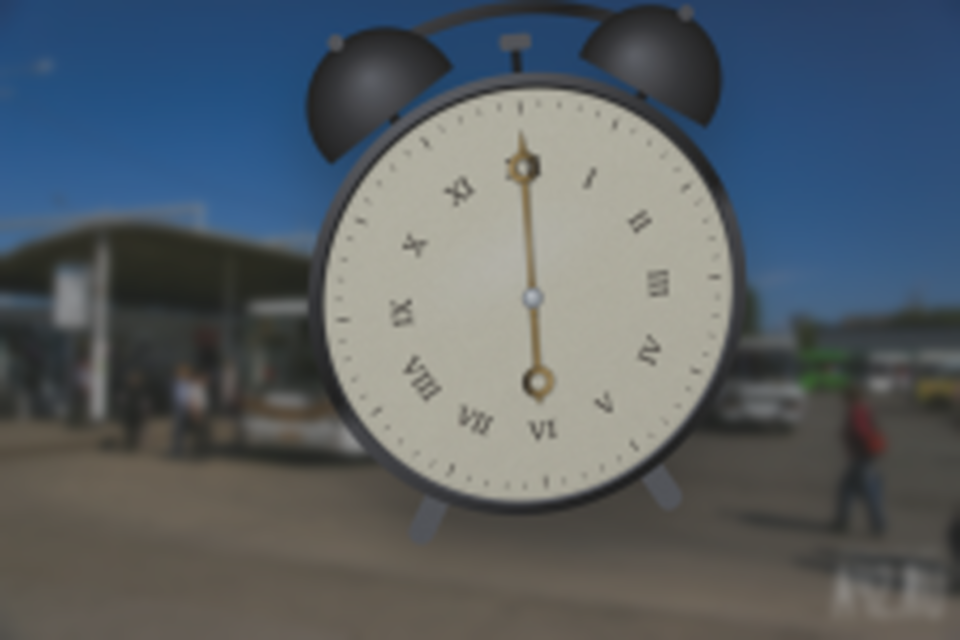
6:00
